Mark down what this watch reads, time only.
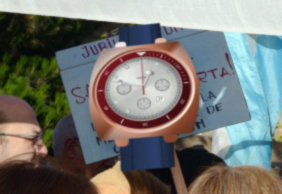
12:48
